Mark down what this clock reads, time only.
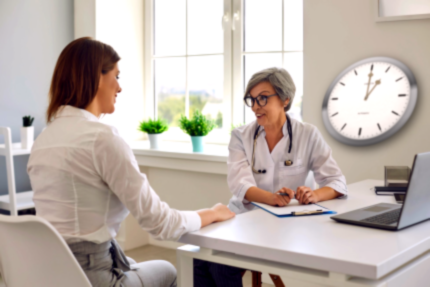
1:00
